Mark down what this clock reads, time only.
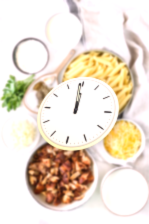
11:59
